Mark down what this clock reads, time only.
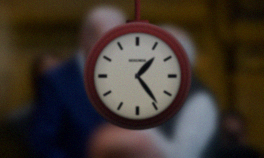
1:24
